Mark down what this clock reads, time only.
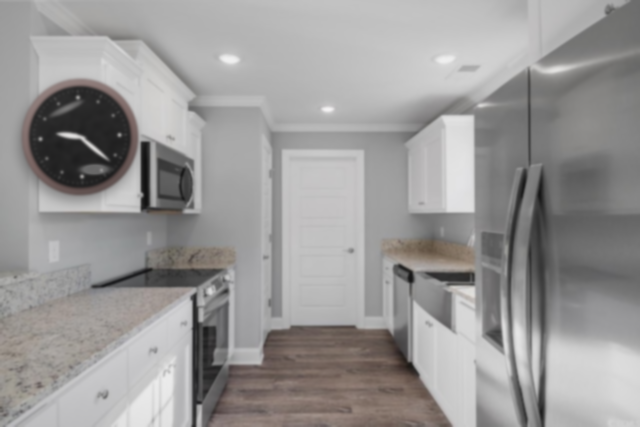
9:22
